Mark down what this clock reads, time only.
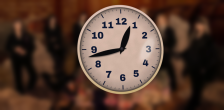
12:43
